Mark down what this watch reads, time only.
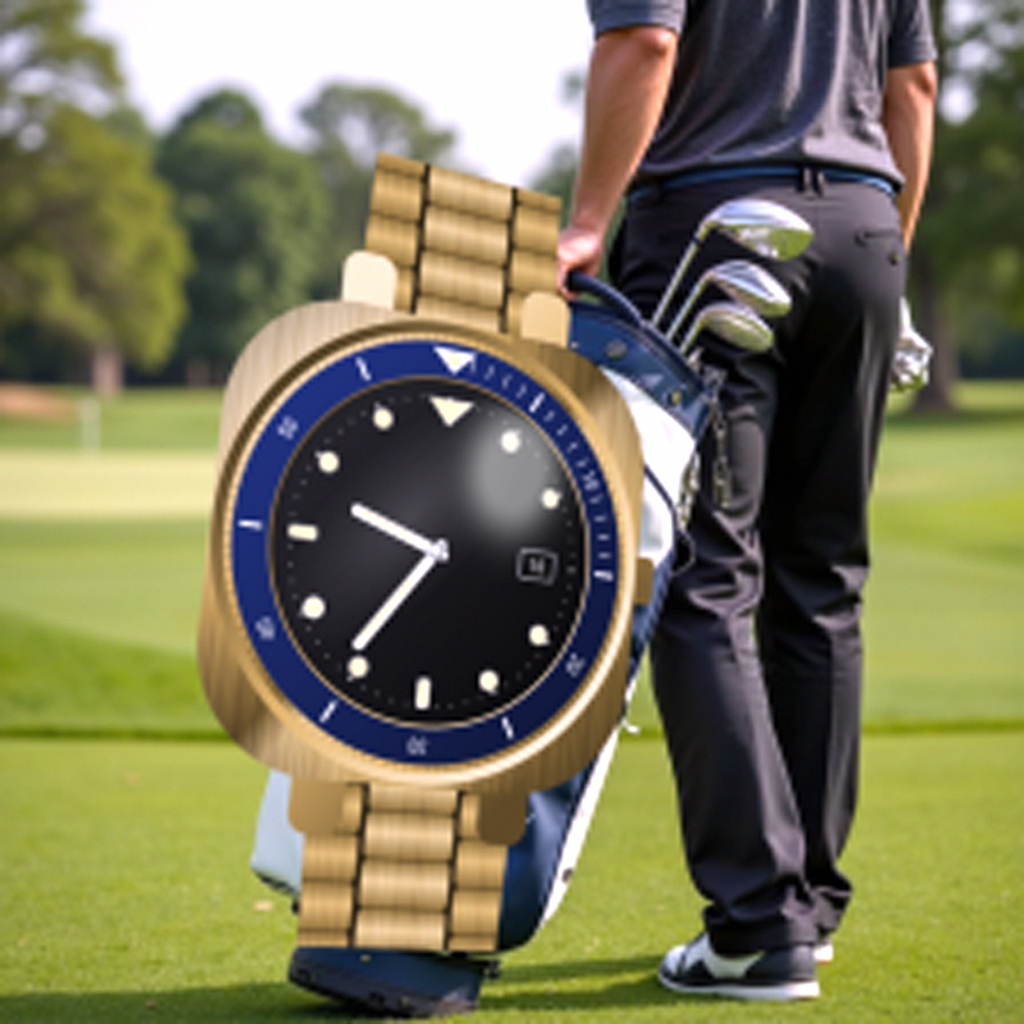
9:36
